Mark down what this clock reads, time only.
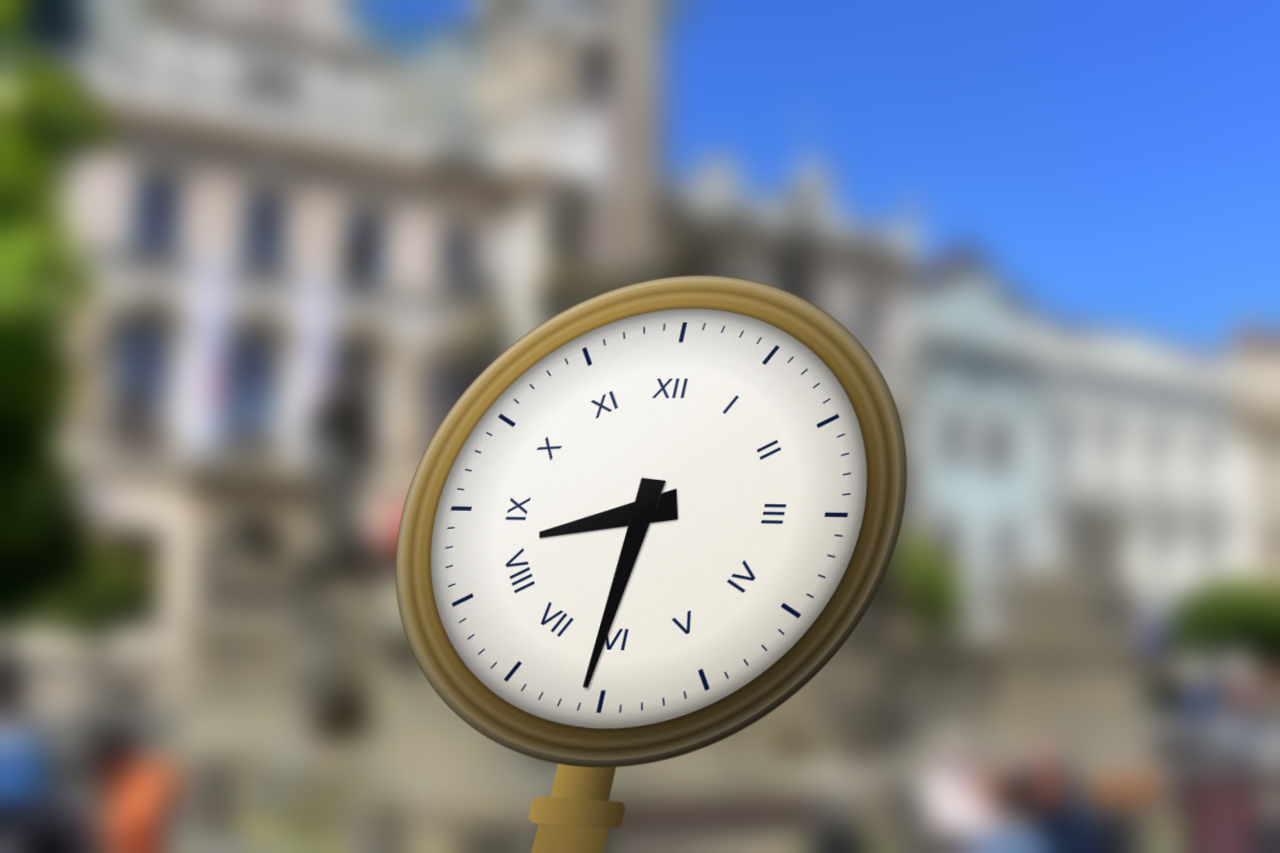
8:31
